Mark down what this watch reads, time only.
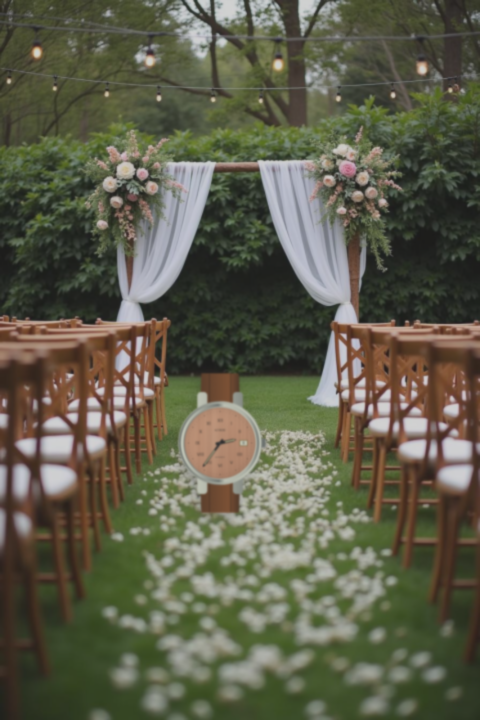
2:36
